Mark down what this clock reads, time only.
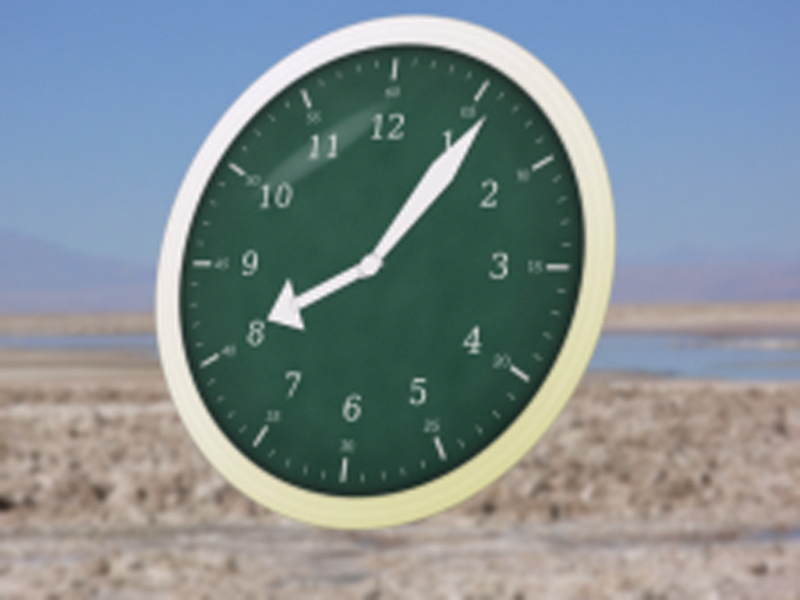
8:06
